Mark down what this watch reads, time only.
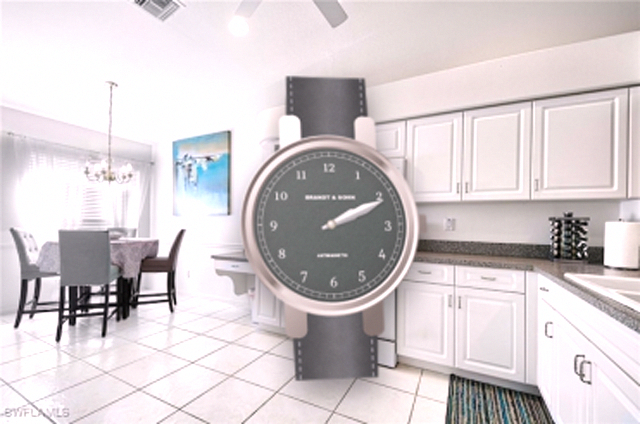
2:11
